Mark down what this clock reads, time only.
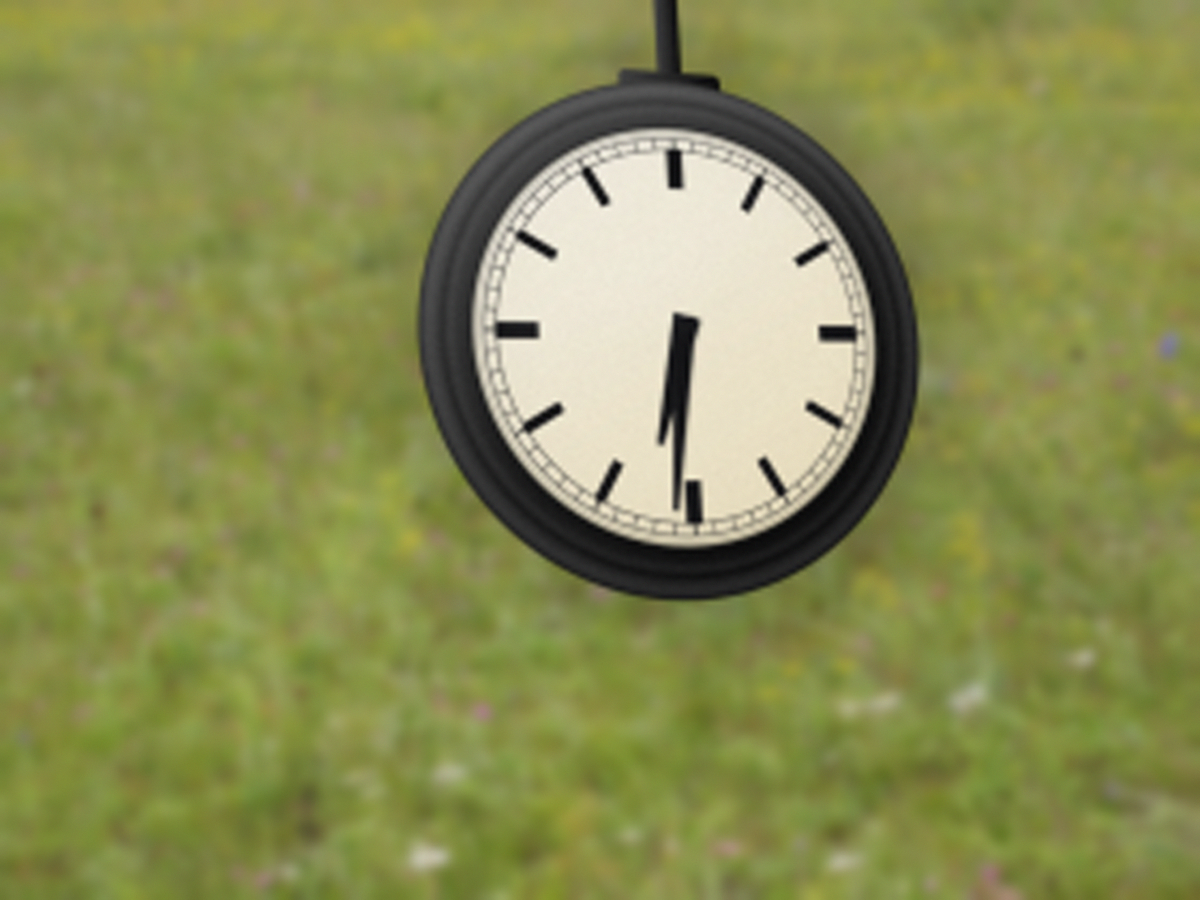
6:31
